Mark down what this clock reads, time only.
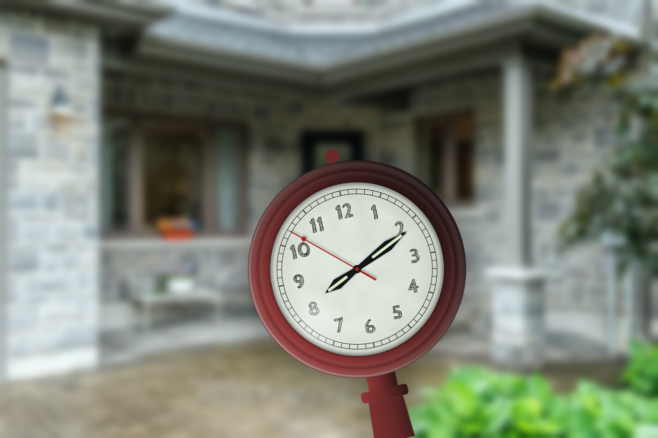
8:10:52
